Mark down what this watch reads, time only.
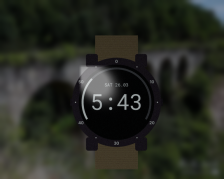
5:43
